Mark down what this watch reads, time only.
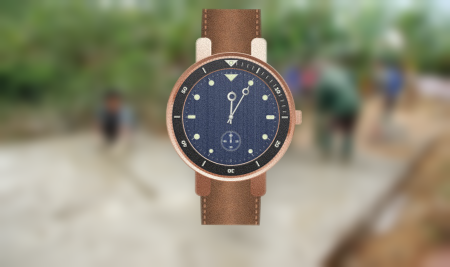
12:05
